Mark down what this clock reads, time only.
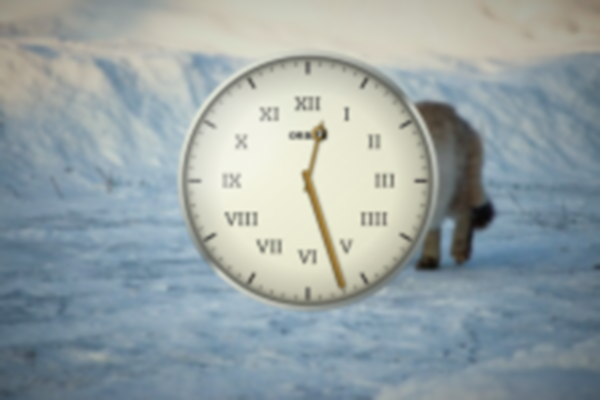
12:27
